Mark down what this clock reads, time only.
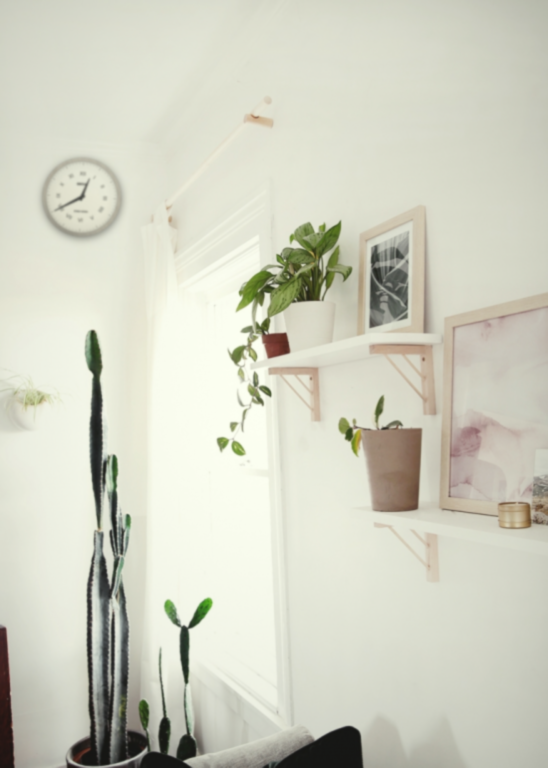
12:40
